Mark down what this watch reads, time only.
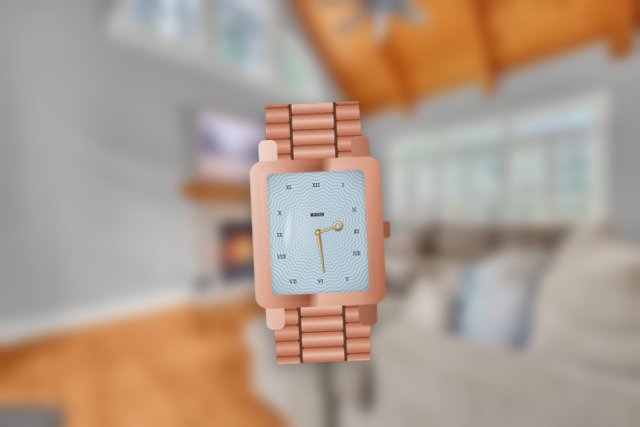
2:29
